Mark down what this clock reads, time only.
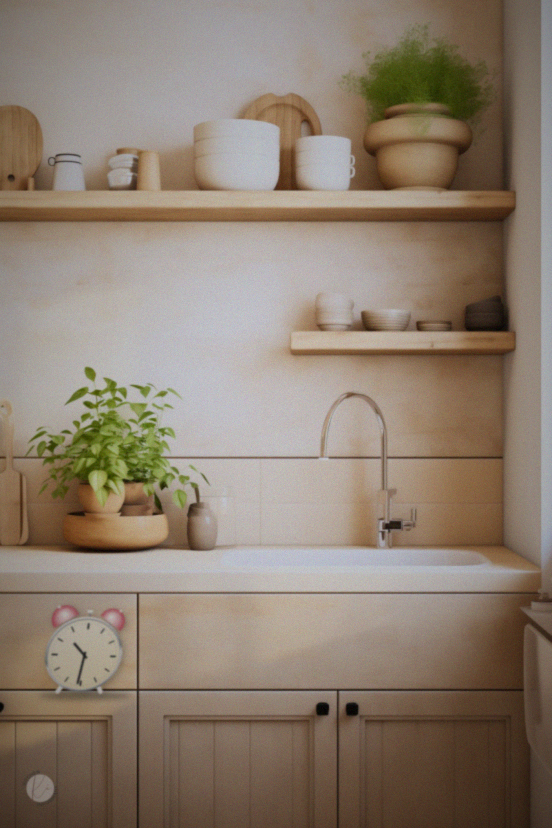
10:31
